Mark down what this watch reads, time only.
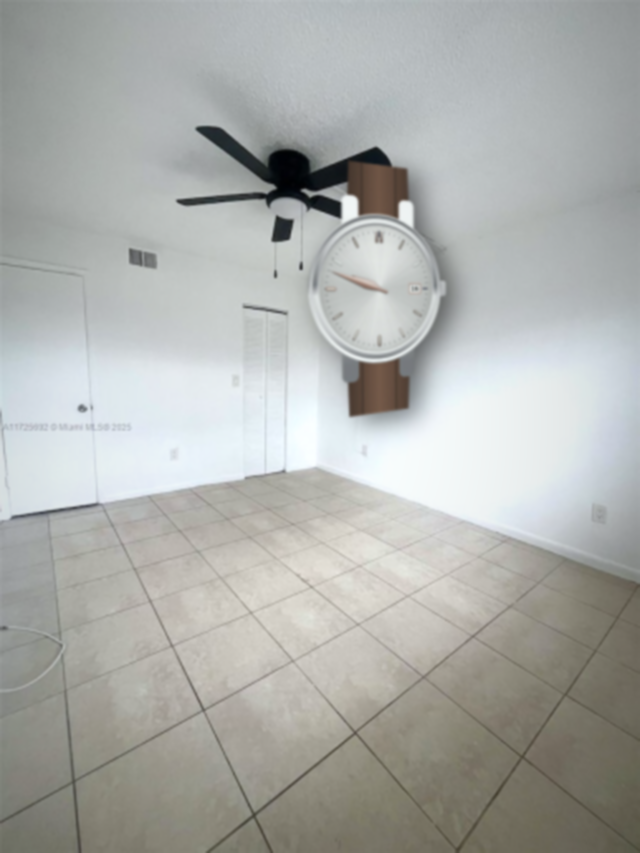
9:48
